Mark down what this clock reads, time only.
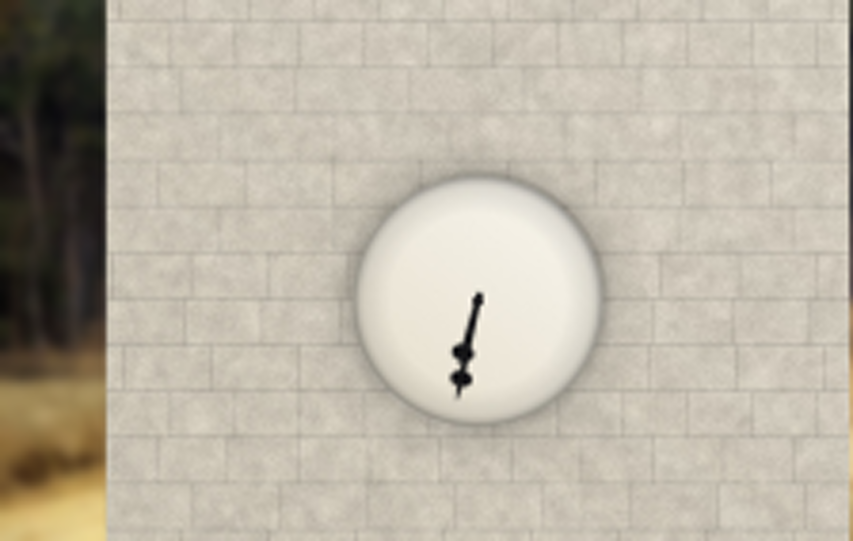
6:32
